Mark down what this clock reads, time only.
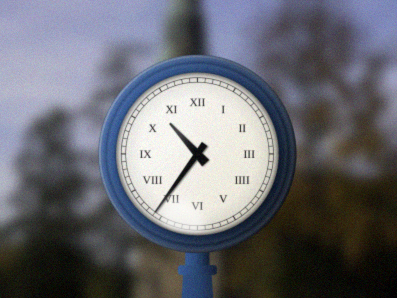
10:36
